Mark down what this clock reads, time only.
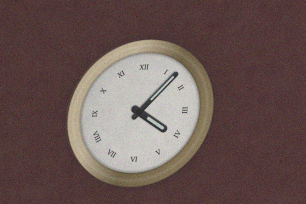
4:07
